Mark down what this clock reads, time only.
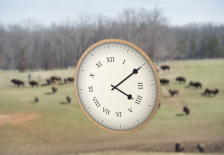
4:10
